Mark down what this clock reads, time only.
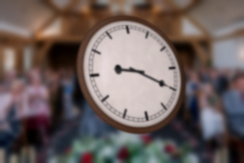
9:20
